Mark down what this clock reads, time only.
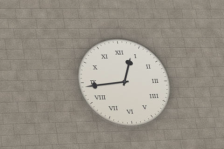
12:44
